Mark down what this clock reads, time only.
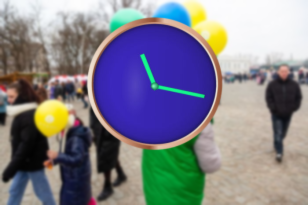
11:17
